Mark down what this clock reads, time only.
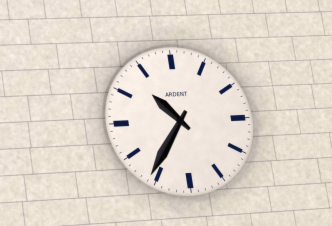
10:36
